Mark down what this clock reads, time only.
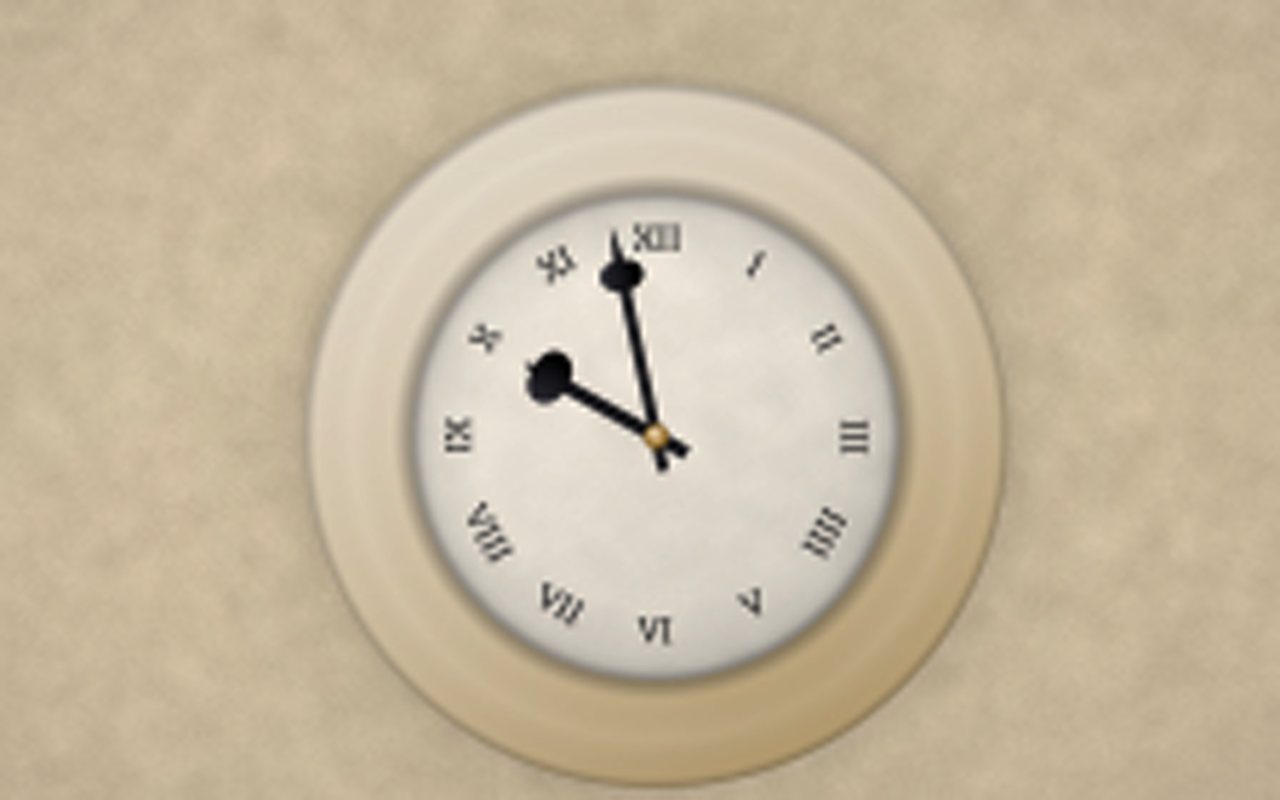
9:58
